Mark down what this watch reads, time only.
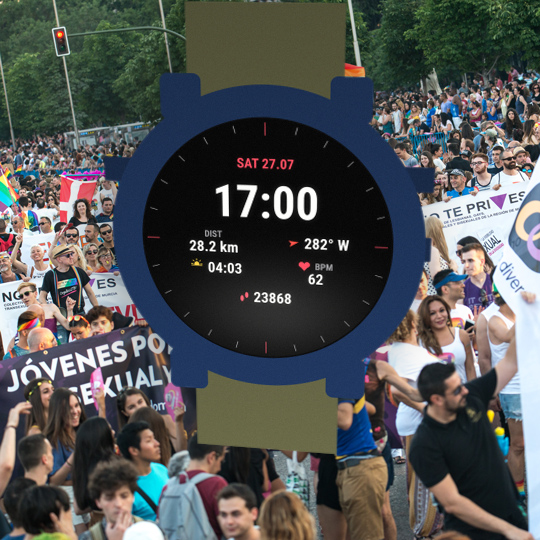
17:00
